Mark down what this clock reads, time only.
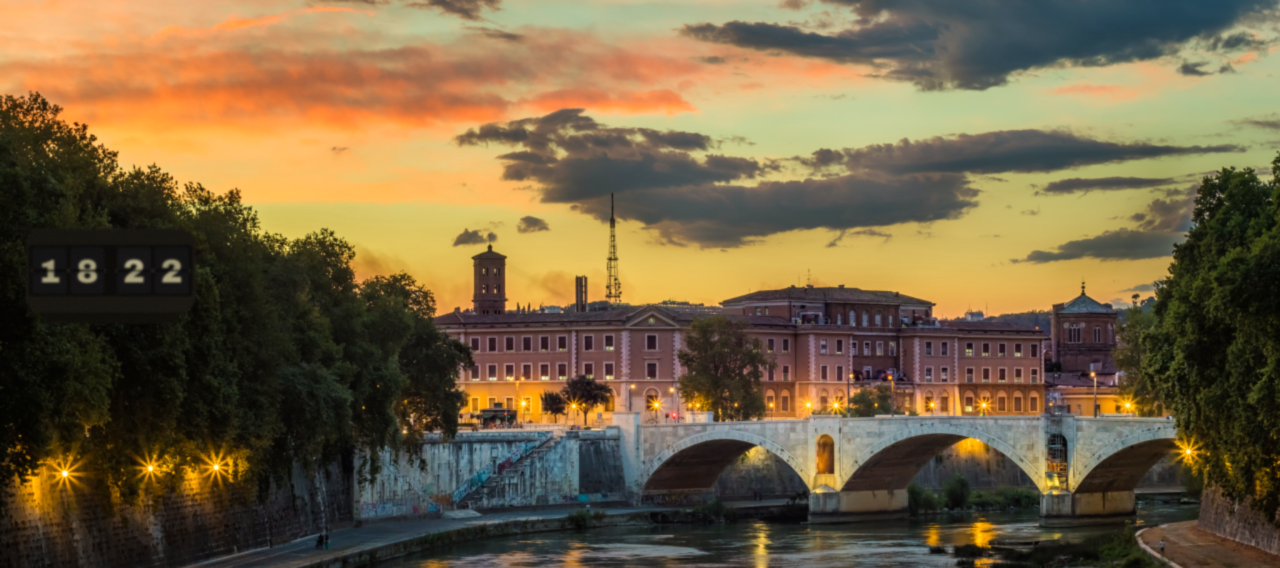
18:22
